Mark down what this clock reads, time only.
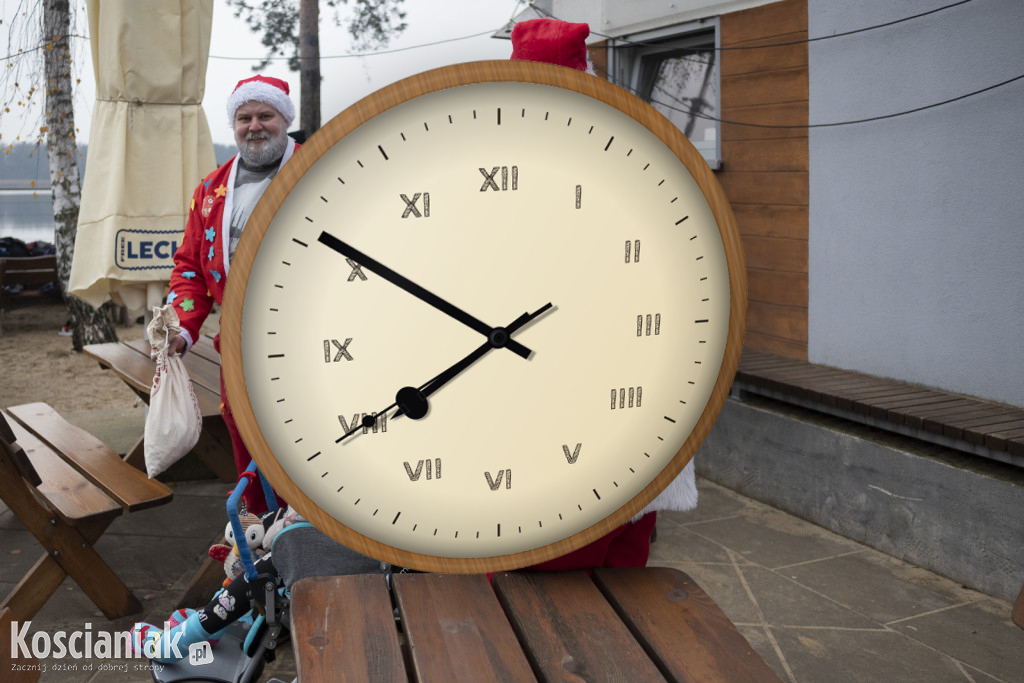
7:50:40
